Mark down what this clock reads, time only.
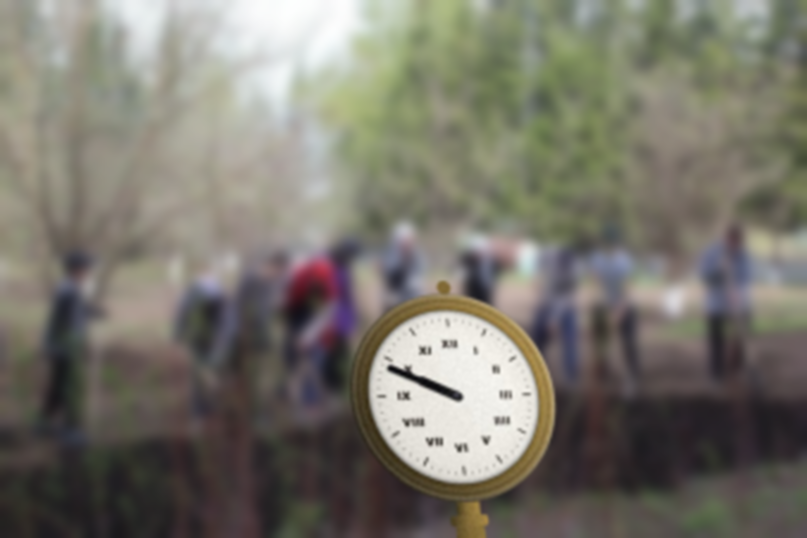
9:49
